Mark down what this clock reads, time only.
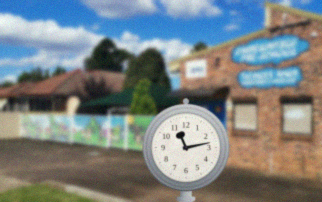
11:13
